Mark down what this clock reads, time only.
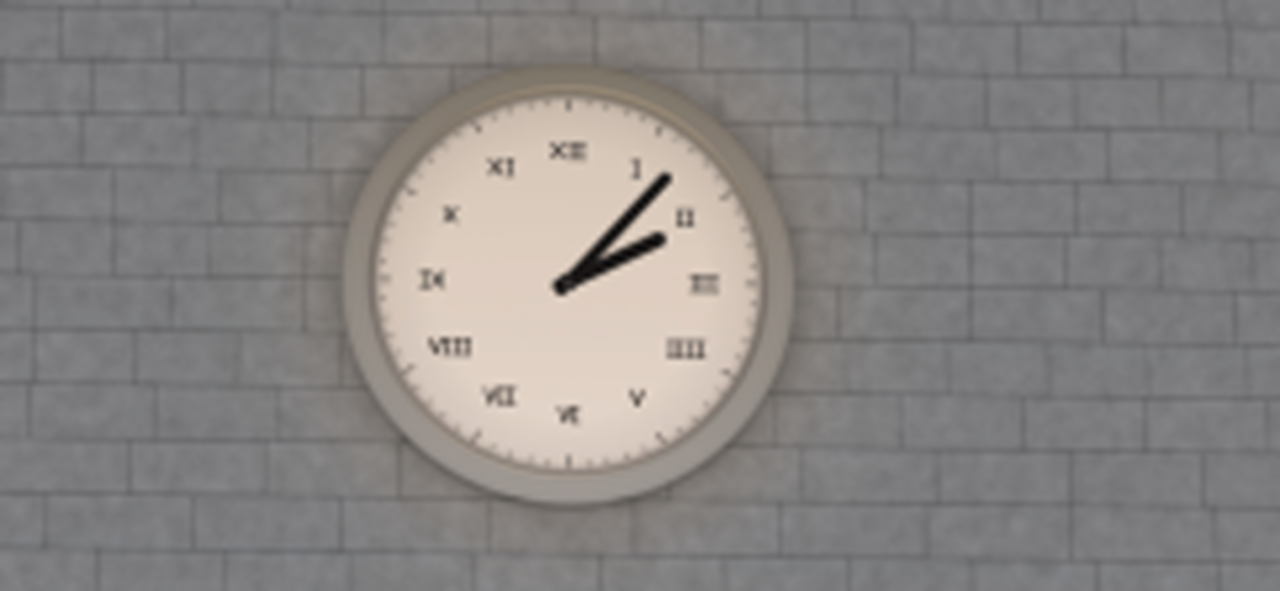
2:07
